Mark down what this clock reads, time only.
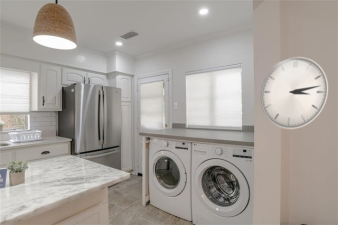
3:13
